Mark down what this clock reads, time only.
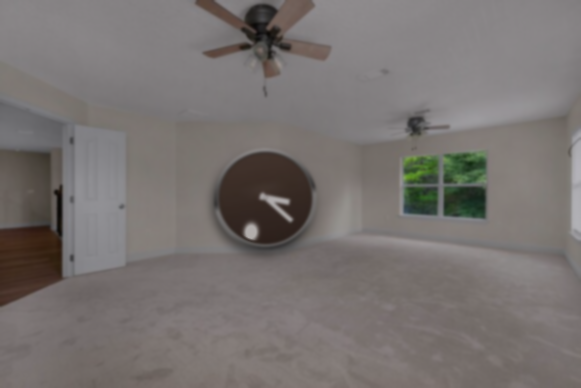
3:22
